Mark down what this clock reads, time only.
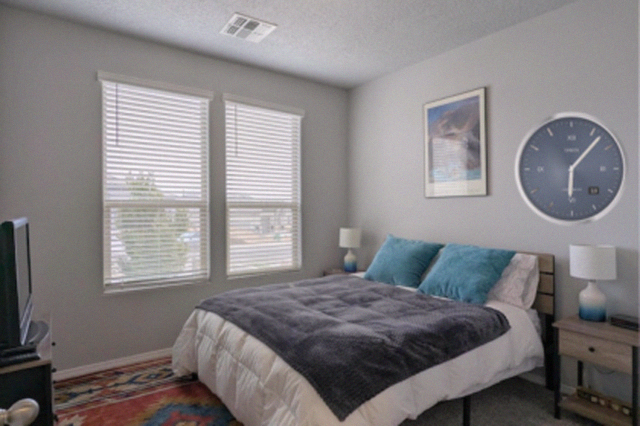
6:07
